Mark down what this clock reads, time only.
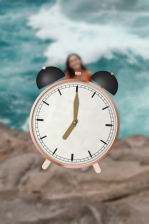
7:00
